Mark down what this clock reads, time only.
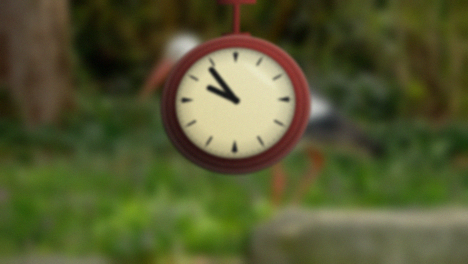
9:54
